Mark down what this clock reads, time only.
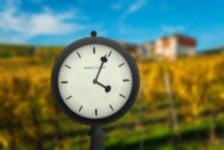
4:04
